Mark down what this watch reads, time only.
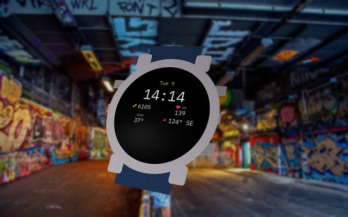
14:14
